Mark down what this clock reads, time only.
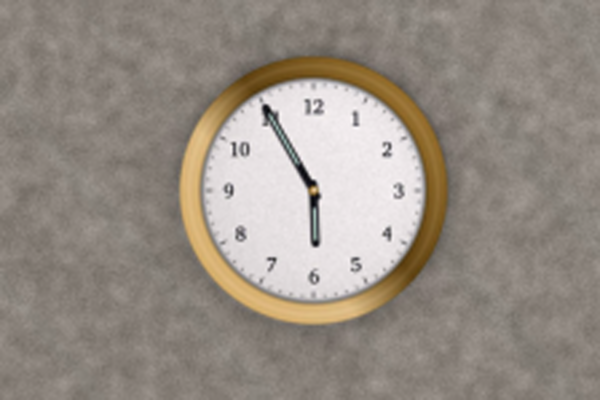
5:55
